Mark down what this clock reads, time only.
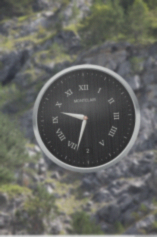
9:33
